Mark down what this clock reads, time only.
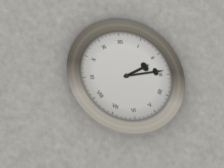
2:14
